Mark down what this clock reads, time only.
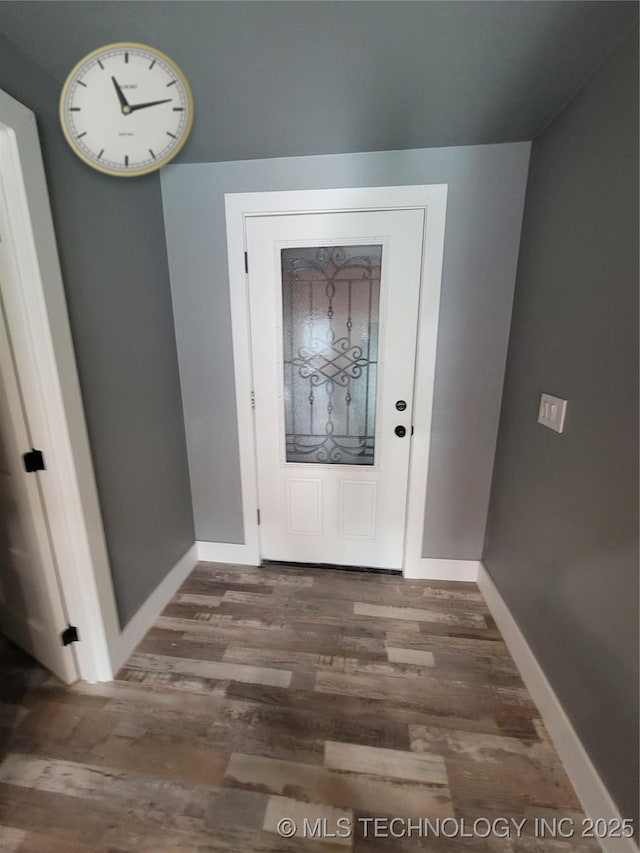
11:13
